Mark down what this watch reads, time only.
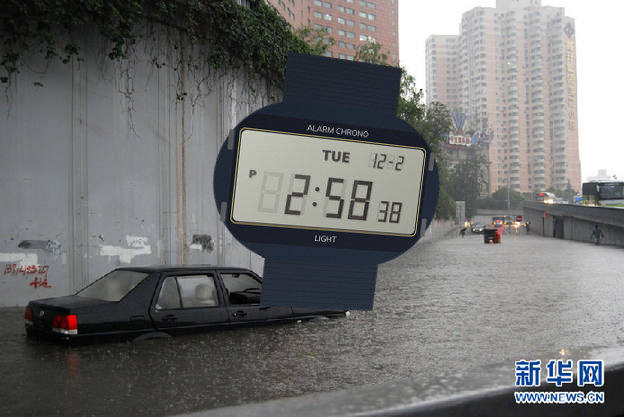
2:58:38
